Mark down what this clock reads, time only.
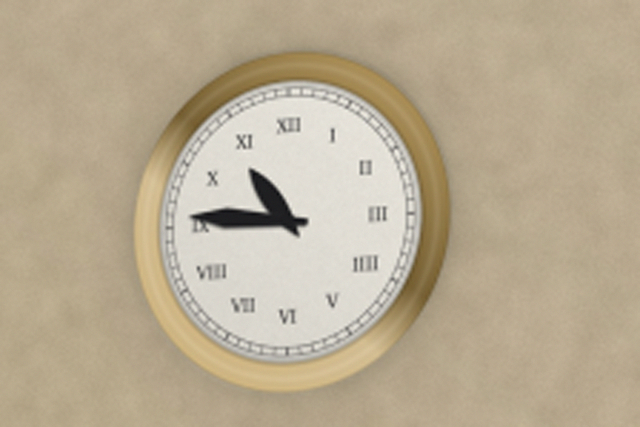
10:46
